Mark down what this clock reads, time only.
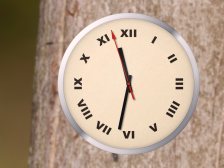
11:31:57
